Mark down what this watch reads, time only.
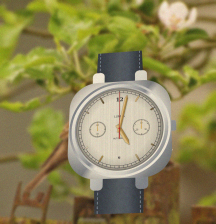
5:02
